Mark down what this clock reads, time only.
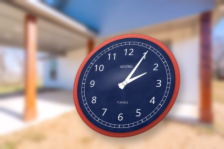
2:05
